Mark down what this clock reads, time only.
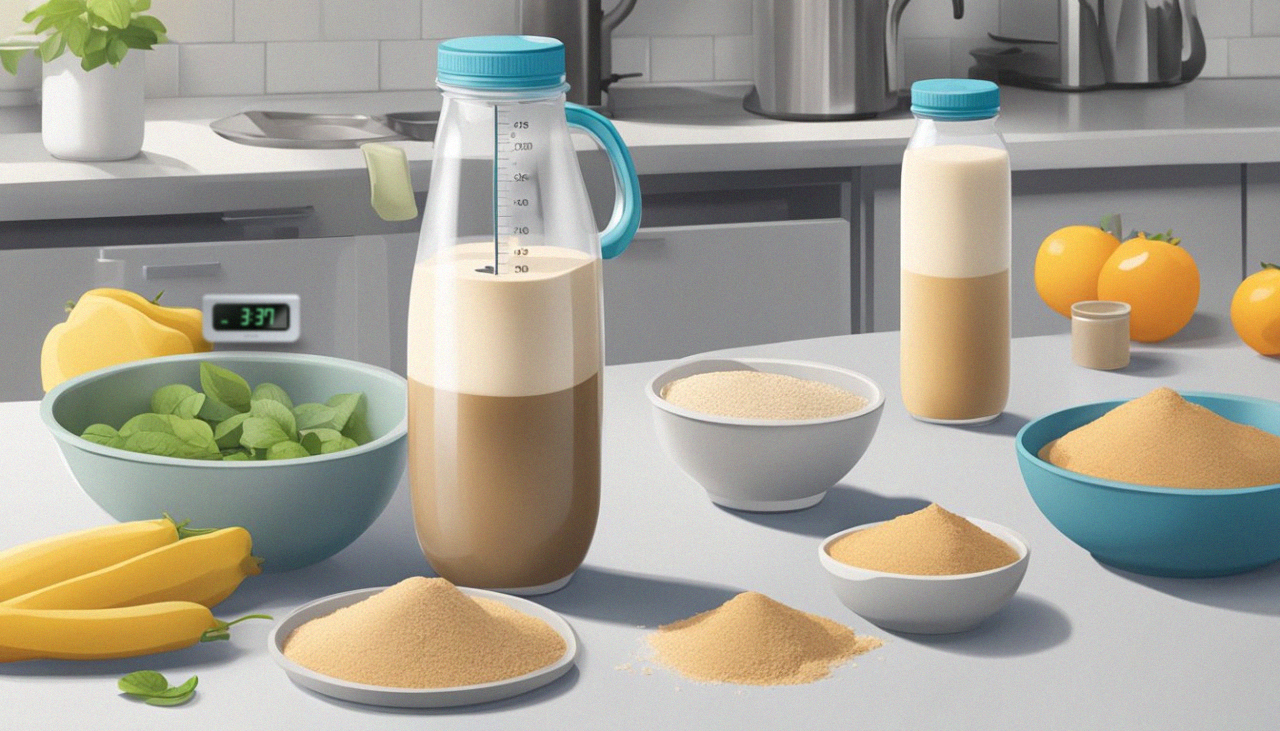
3:37
